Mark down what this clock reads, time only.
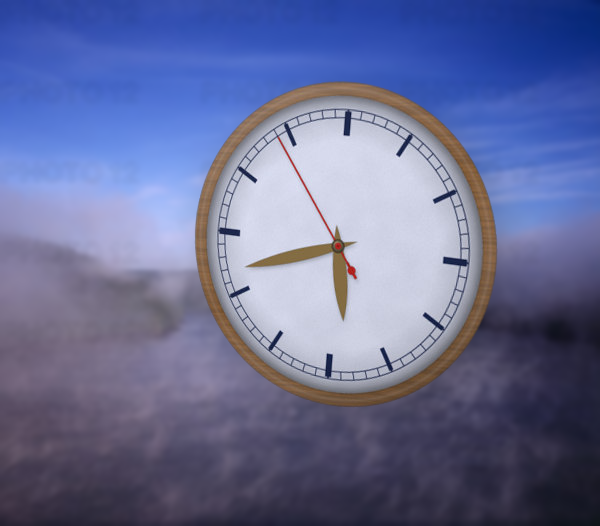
5:41:54
